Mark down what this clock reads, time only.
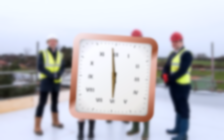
5:59
